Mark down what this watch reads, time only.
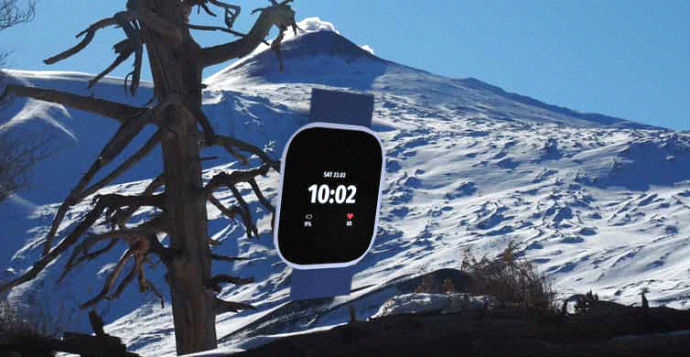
10:02
